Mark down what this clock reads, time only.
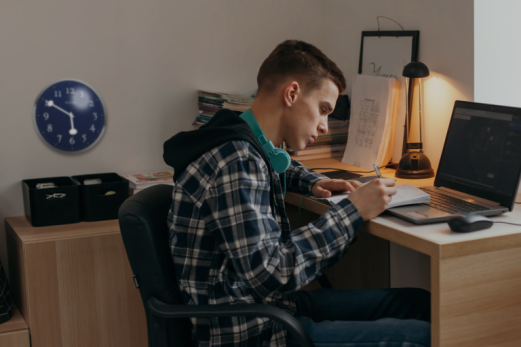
5:50
